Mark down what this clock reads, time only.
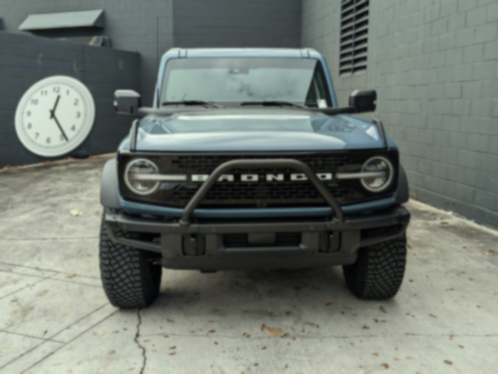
12:24
